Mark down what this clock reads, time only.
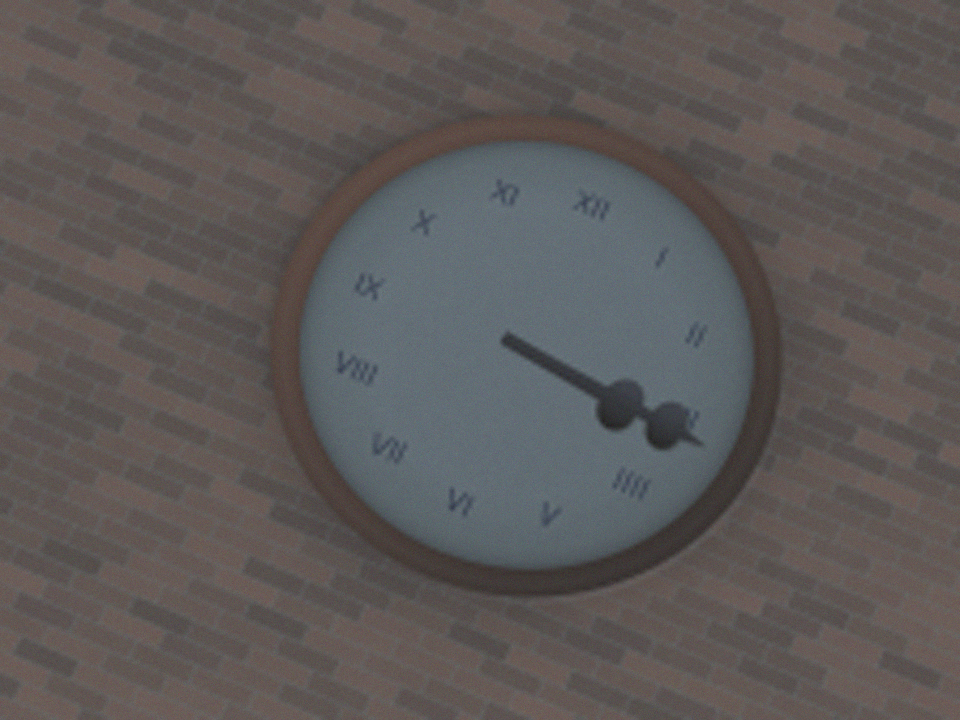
3:16
